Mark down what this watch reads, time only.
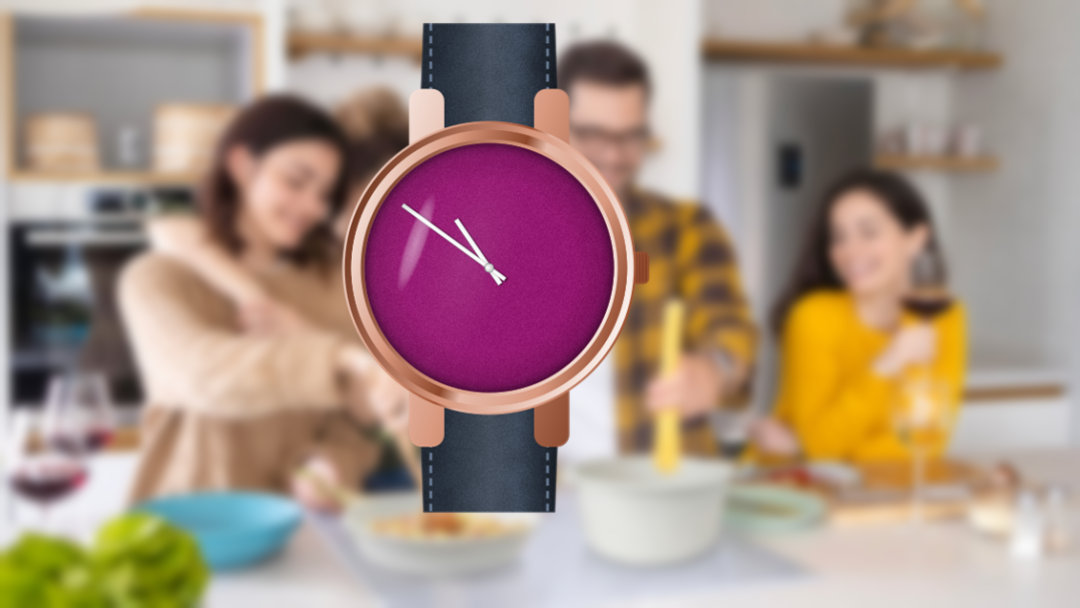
10:51
